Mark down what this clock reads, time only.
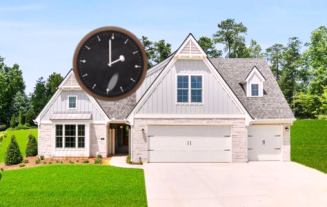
1:59
